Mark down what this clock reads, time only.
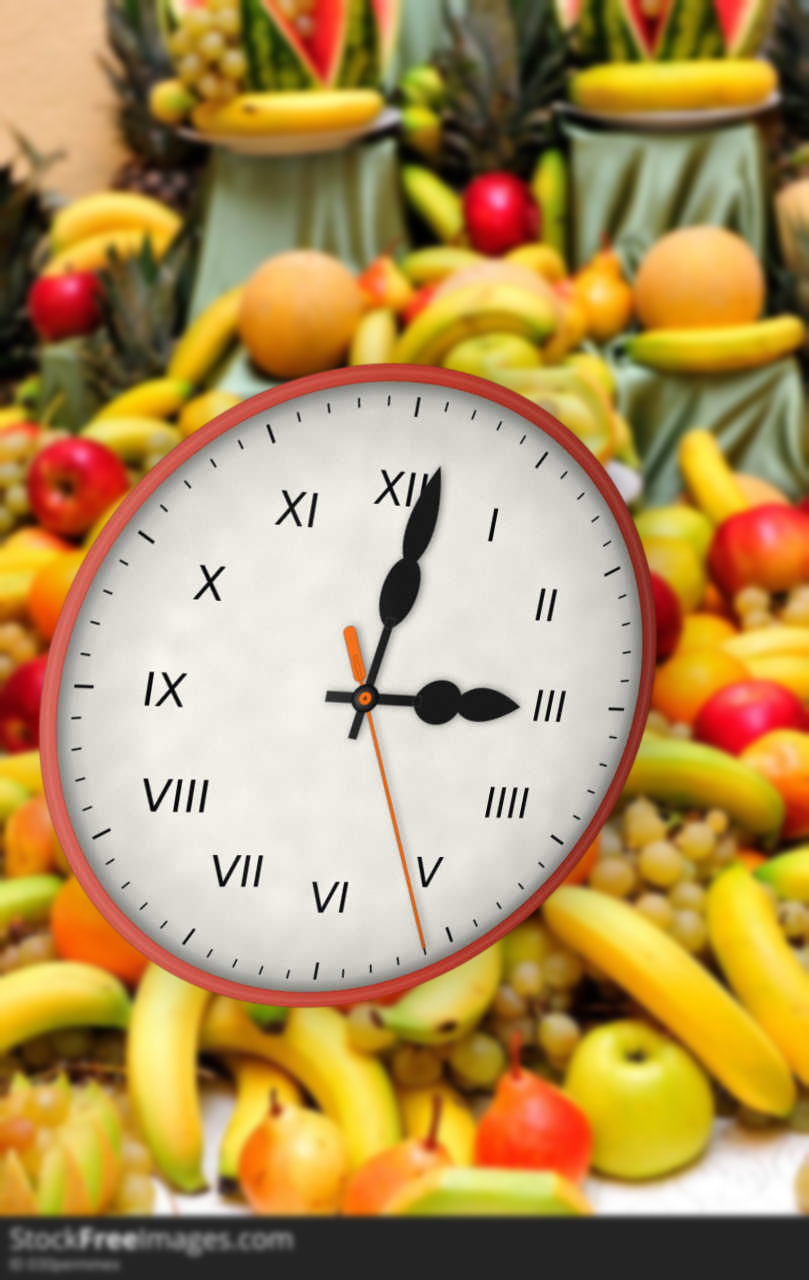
3:01:26
